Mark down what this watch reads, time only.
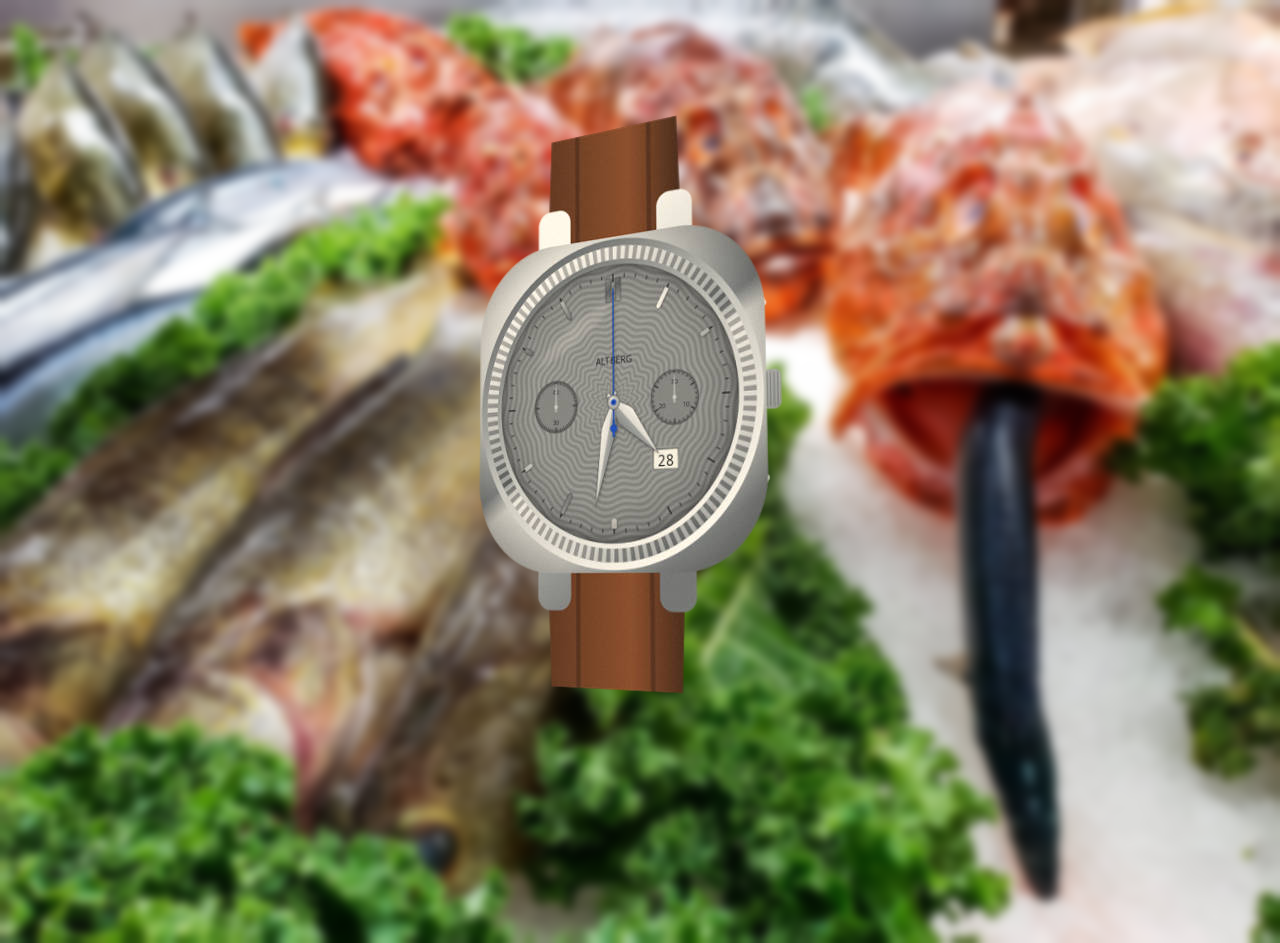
4:32
